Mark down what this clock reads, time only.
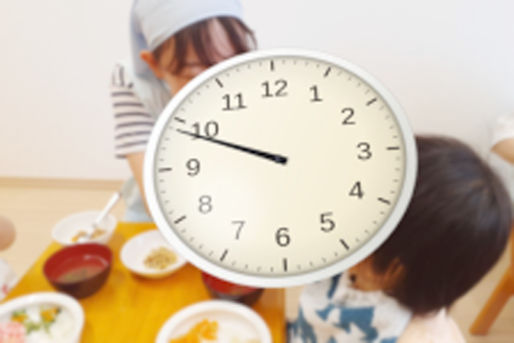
9:49
